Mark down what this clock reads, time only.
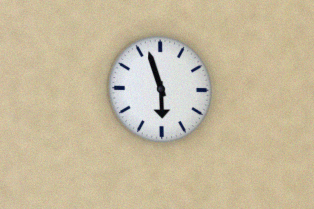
5:57
